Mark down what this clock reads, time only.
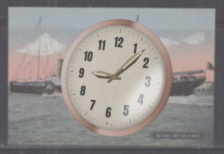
9:07
